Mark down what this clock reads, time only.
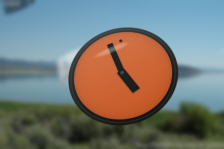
4:57
